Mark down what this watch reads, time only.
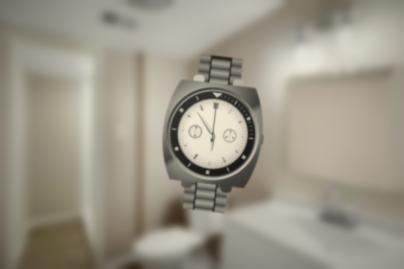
5:53
